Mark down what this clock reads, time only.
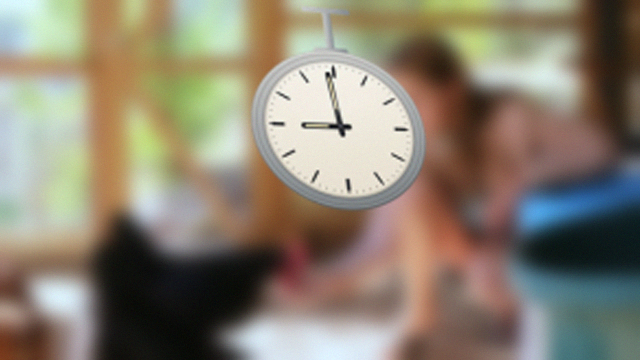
8:59
